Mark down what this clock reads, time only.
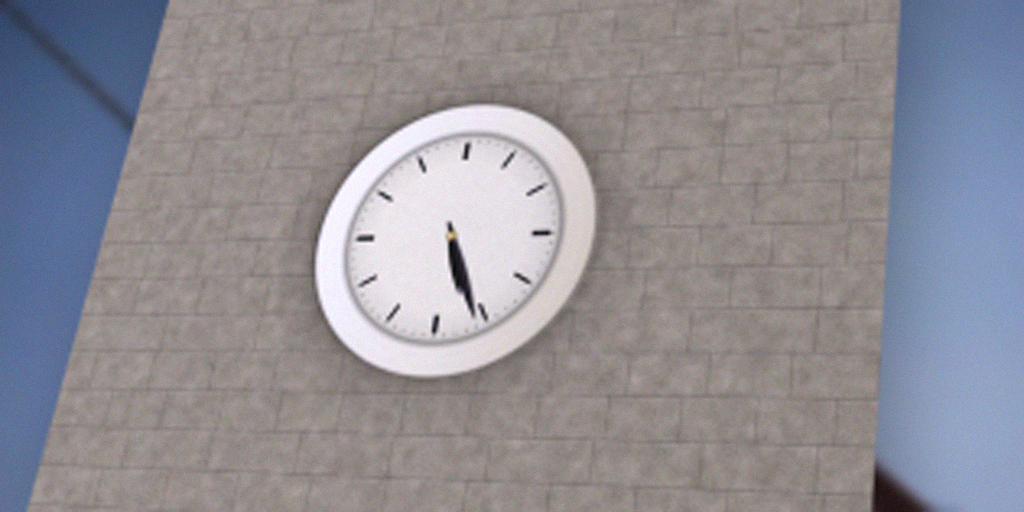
5:26
